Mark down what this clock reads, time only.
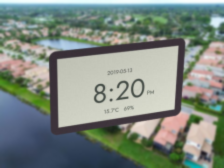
8:20
